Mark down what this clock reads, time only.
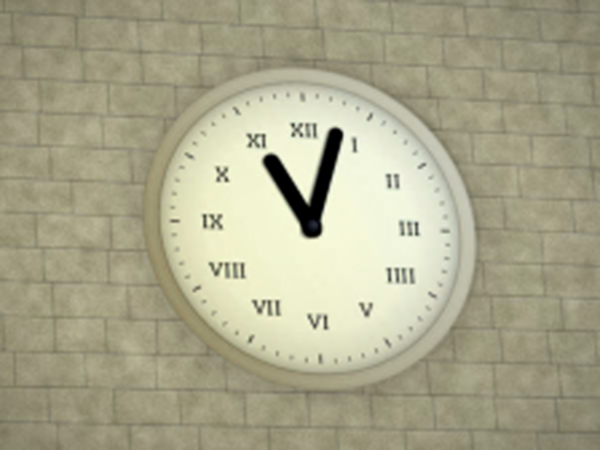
11:03
